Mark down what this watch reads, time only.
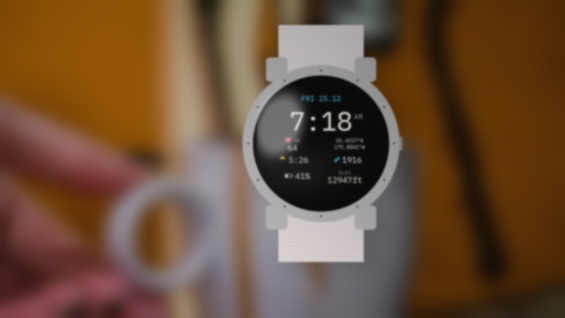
7:18
